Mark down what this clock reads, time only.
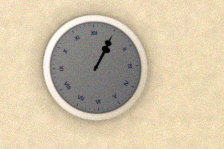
1:05
